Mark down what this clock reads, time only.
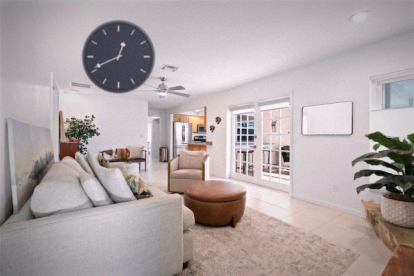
12:41
